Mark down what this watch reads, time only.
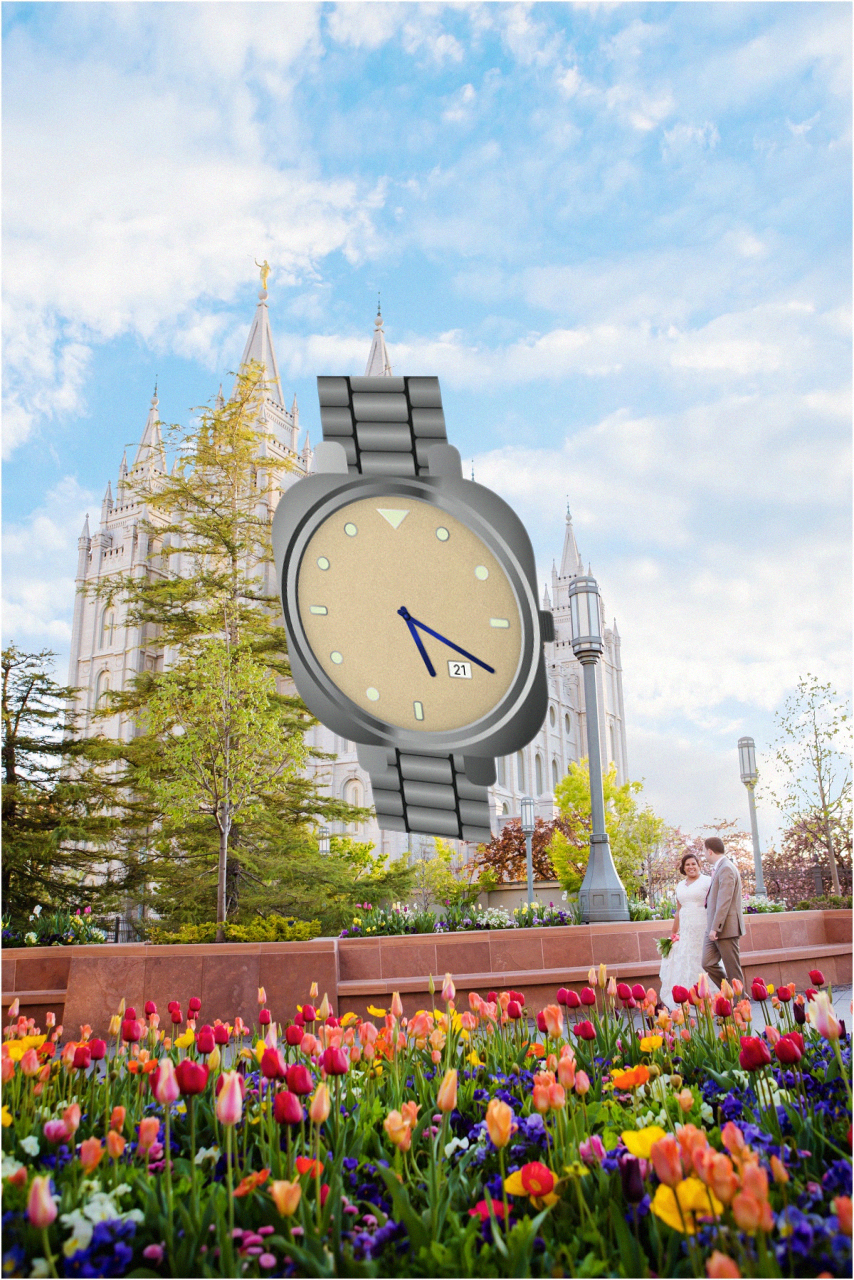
5:20
